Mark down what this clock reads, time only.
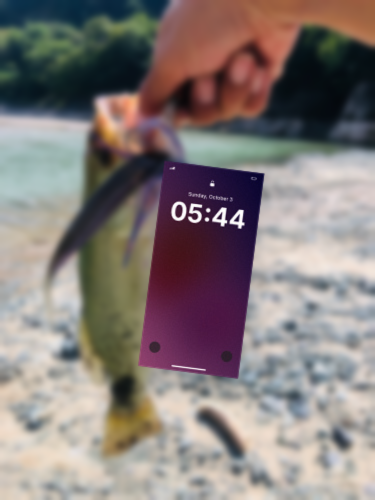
5:44
